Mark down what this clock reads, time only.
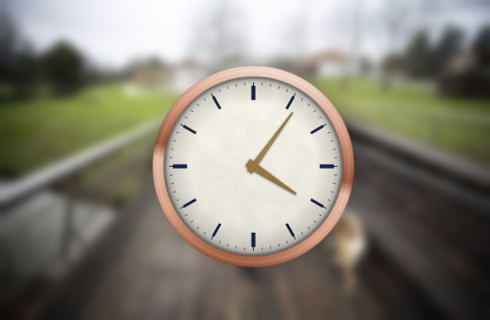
4:06
